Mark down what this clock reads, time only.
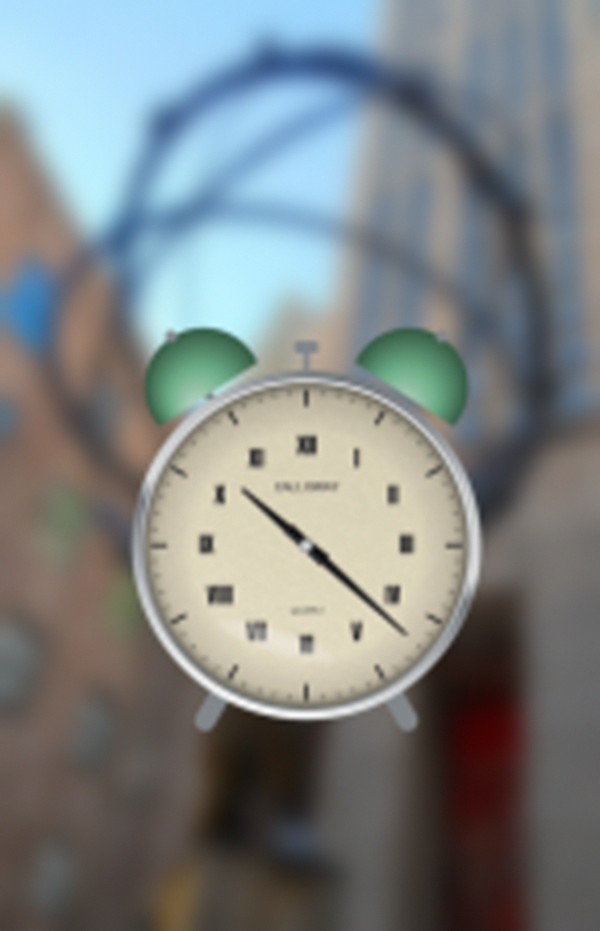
10:22
